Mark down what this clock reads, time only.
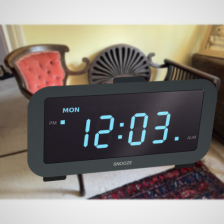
12:03
